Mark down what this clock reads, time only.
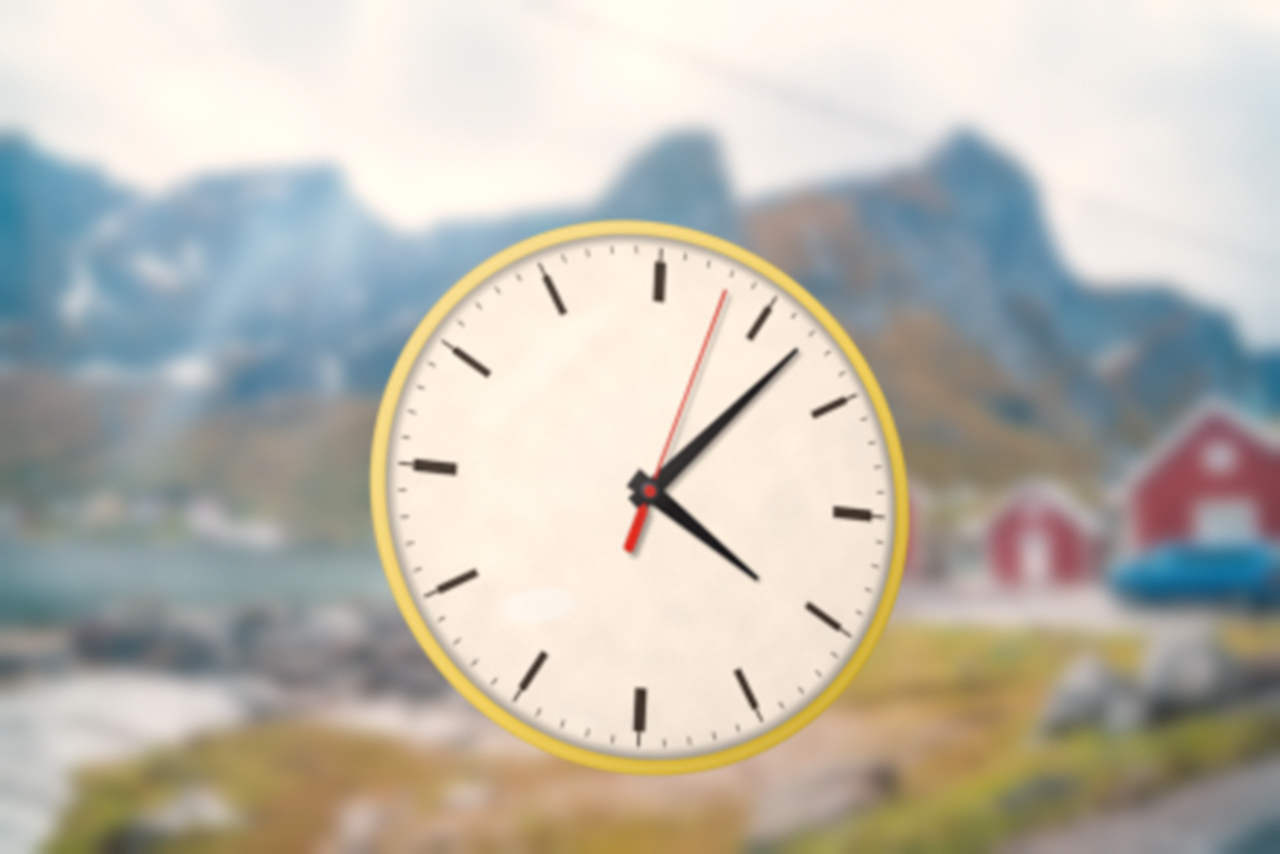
4:07:03
